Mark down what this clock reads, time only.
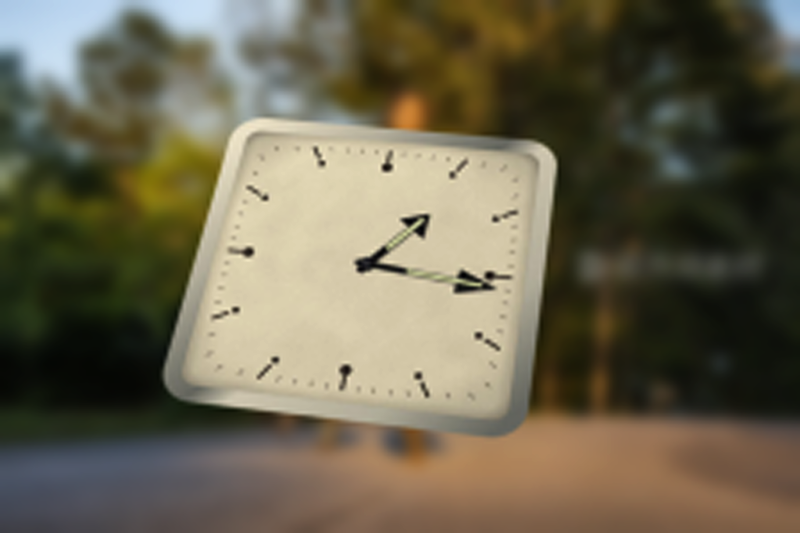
1:16
